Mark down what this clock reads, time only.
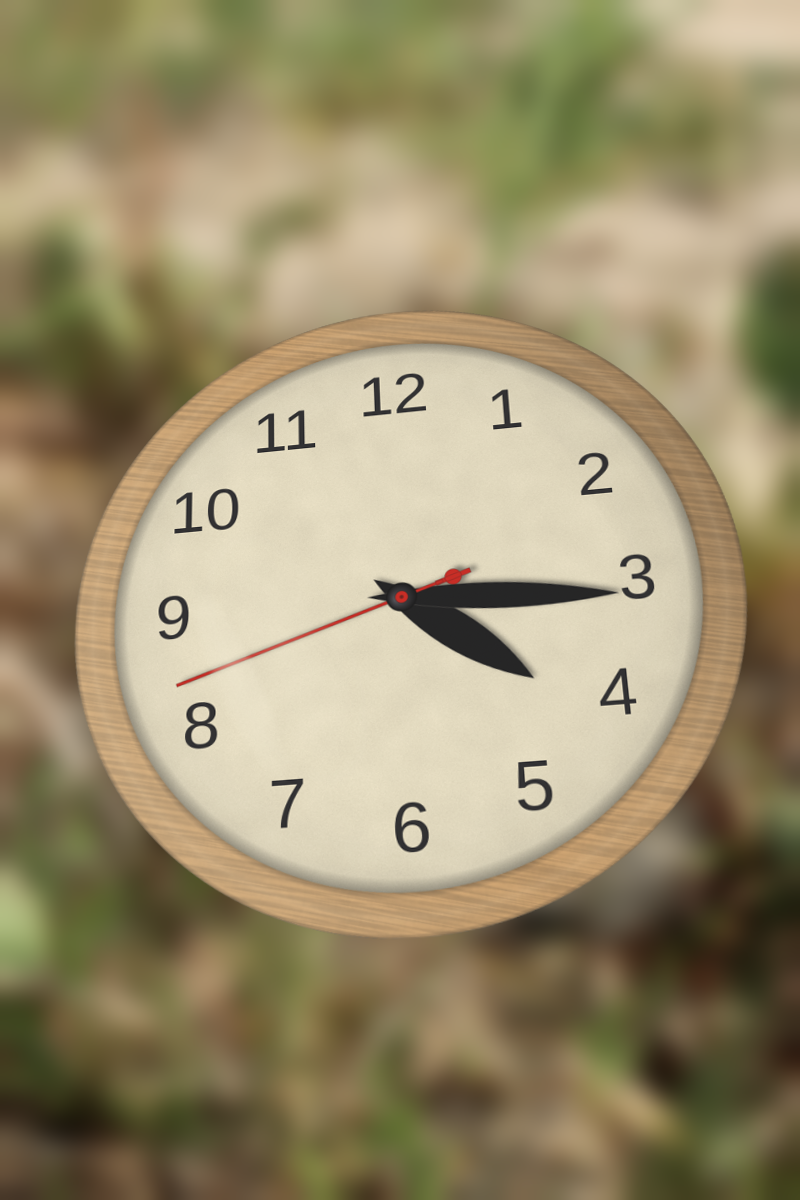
4:15:42
